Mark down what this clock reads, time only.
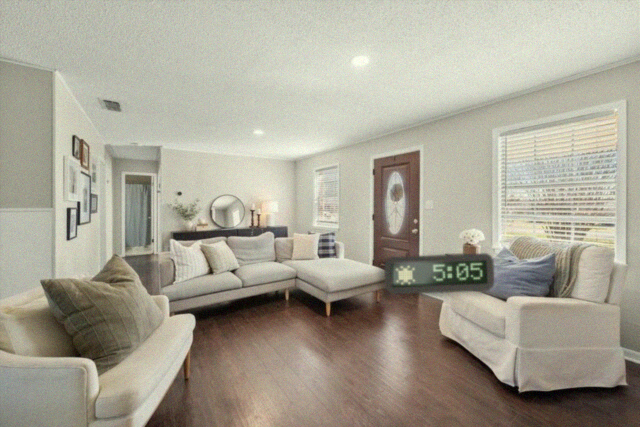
5:05
